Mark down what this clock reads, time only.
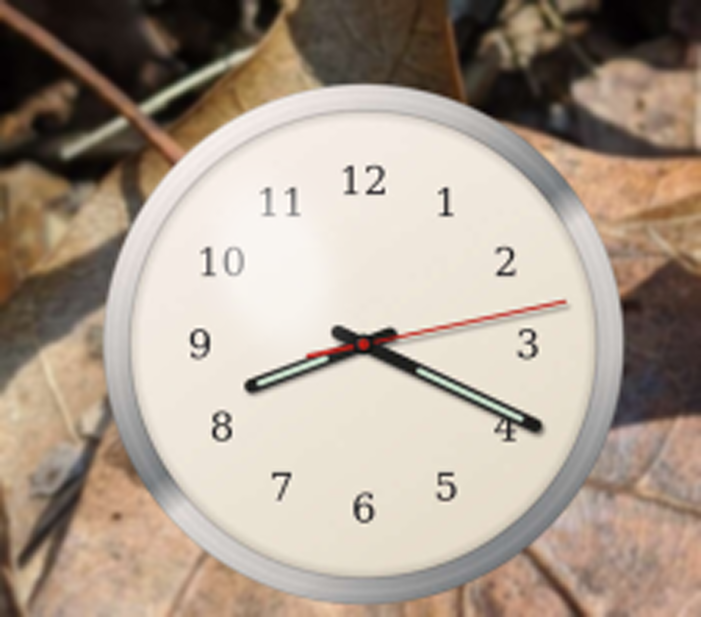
8:19:13
